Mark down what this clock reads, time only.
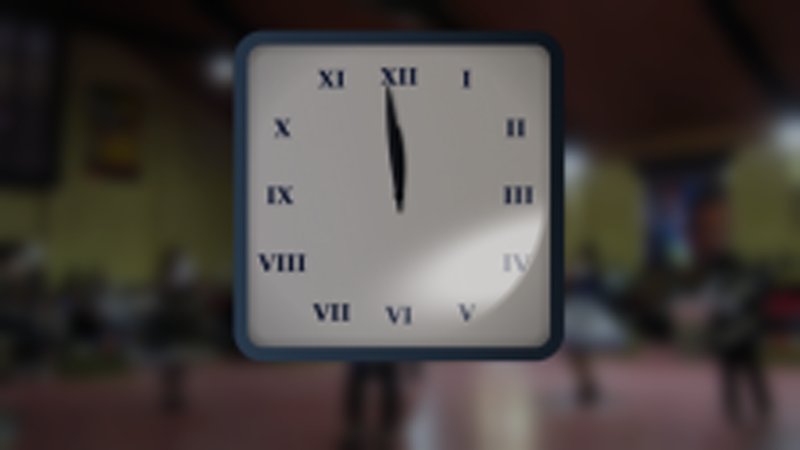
11:59
